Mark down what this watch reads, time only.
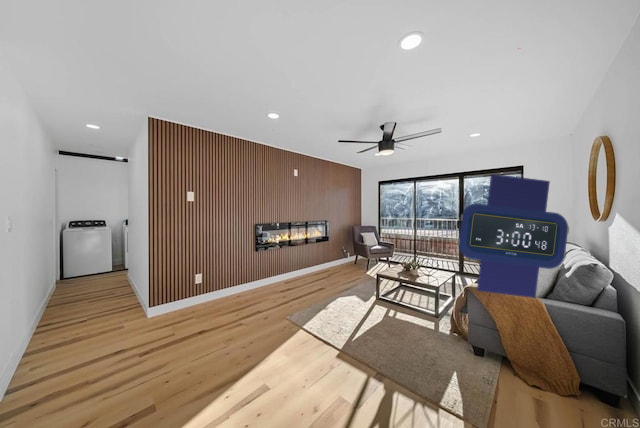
3:00:48
